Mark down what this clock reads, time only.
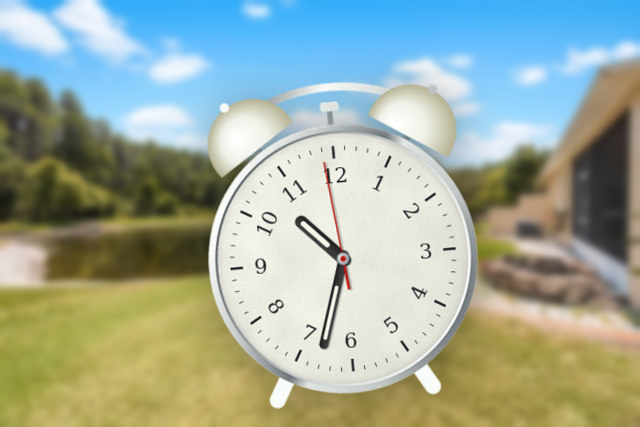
10:32:59
